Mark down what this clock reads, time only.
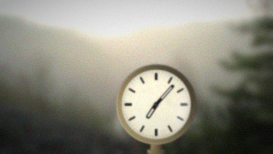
7:07
